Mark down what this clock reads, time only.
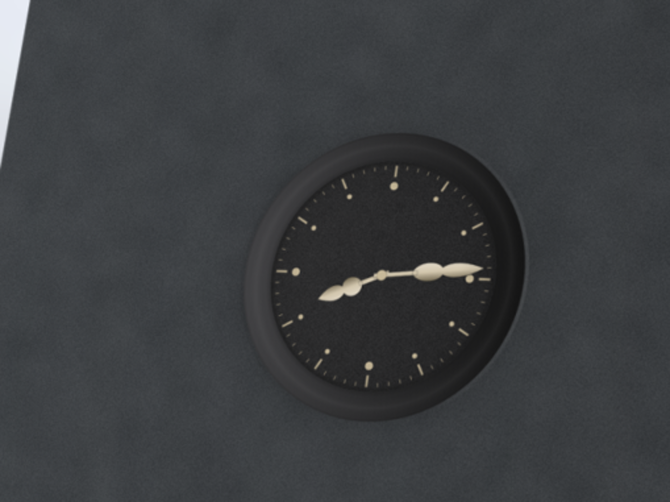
8:14
